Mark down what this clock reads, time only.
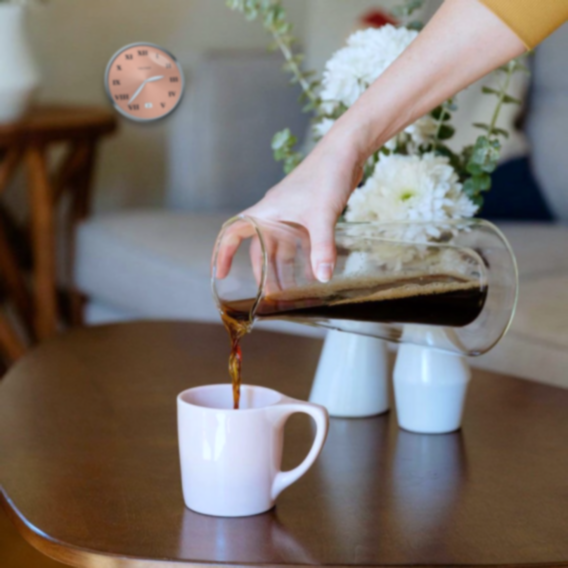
2:37
